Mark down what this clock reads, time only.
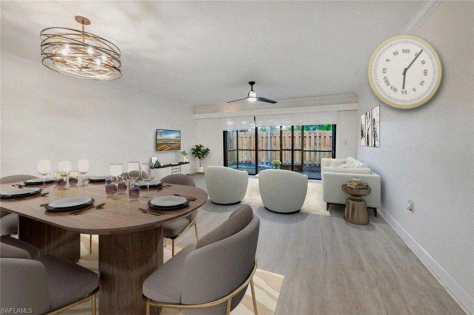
6:06
